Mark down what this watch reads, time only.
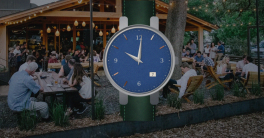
10:01
